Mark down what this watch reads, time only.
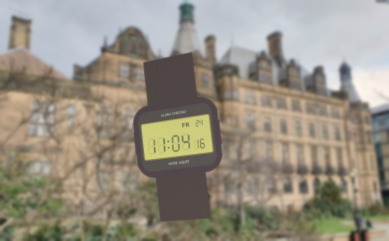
11:04:16
